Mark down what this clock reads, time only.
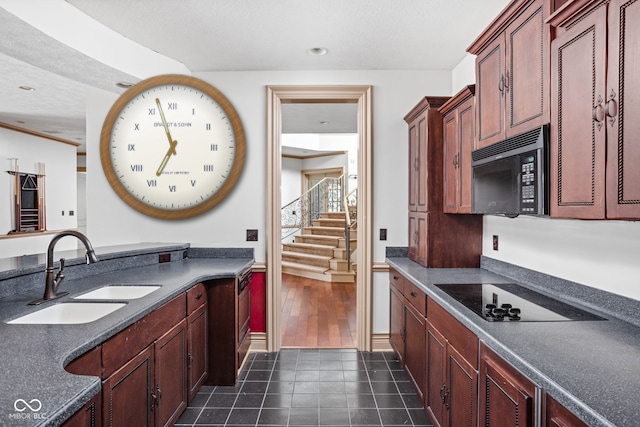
6:57
